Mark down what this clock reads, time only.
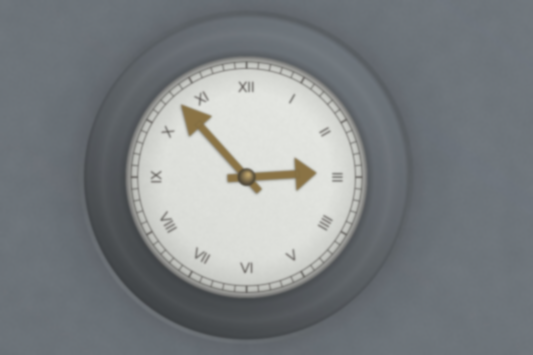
2:53
